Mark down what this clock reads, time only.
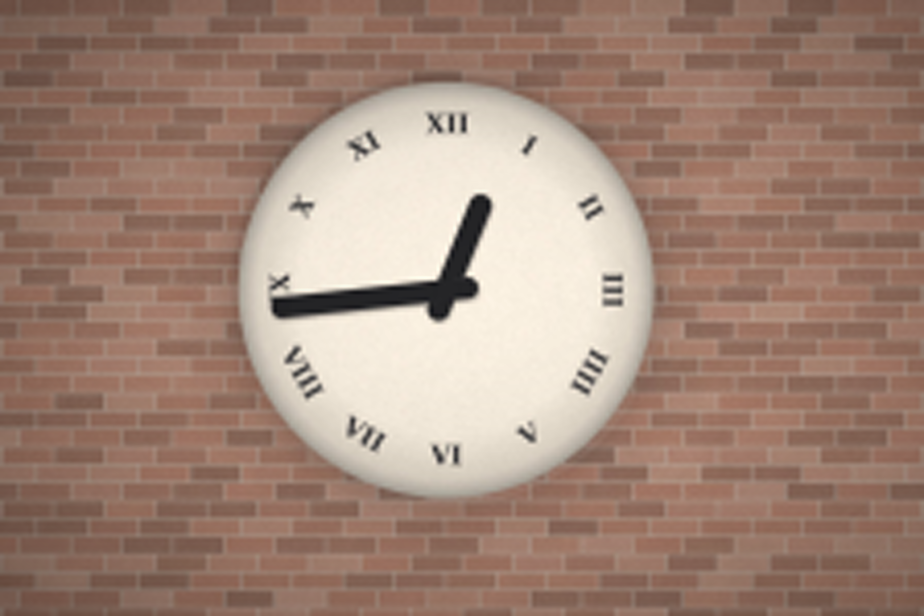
12:44
